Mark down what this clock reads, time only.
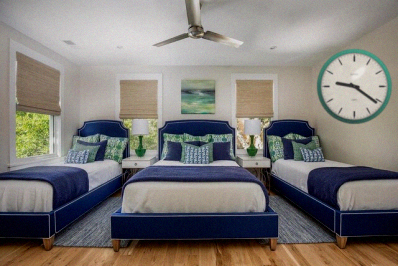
9:21
